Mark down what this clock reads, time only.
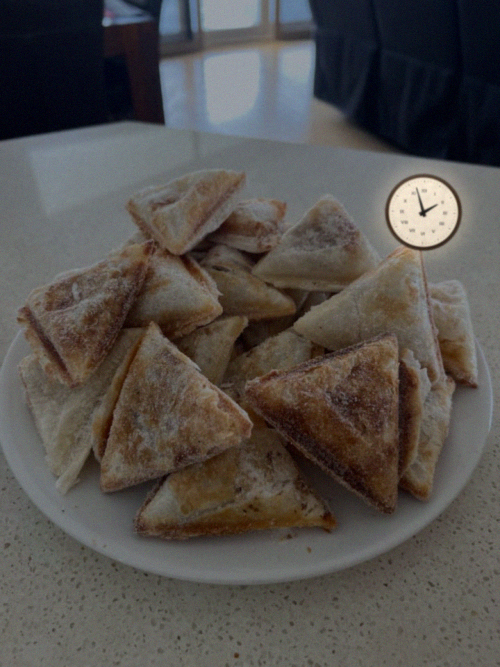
1:57
